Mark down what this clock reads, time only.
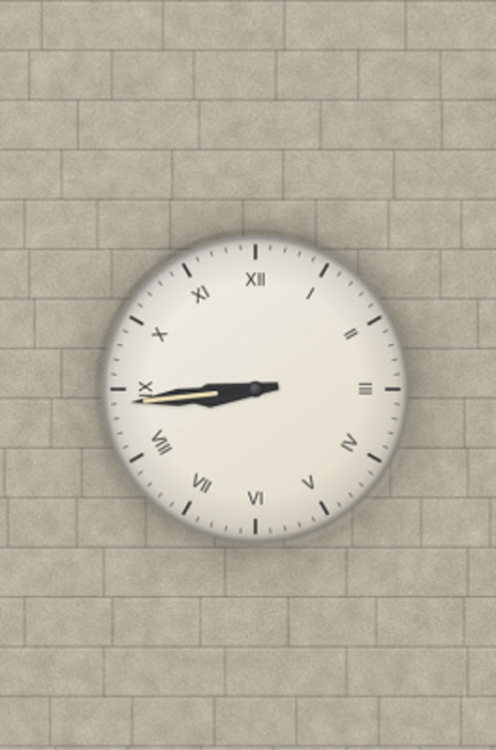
8:44
